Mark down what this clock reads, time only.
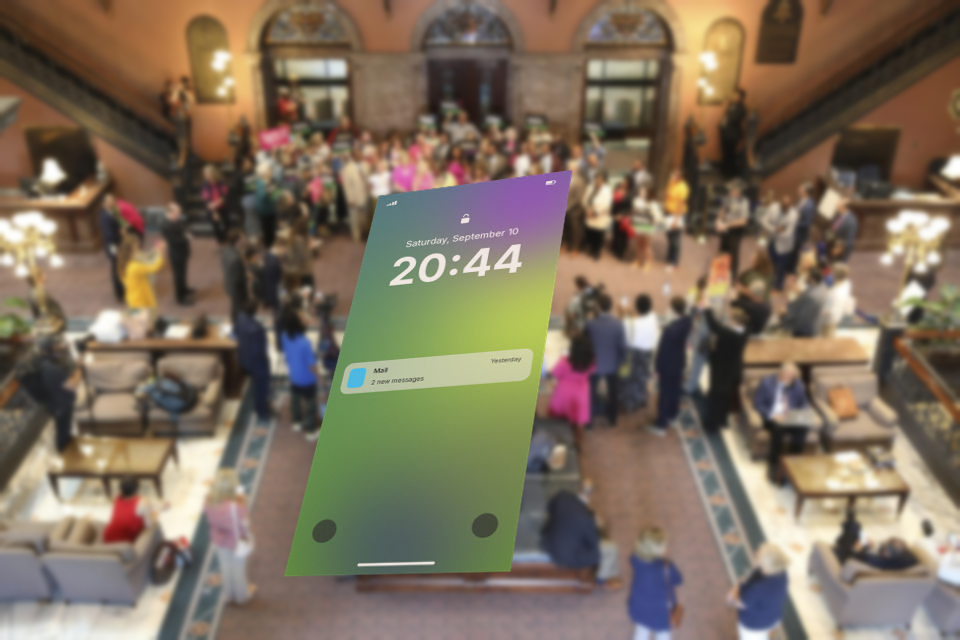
20:44
